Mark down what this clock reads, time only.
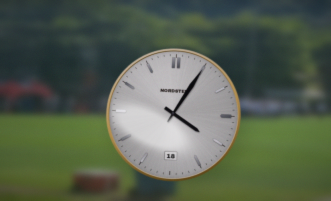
4:05
